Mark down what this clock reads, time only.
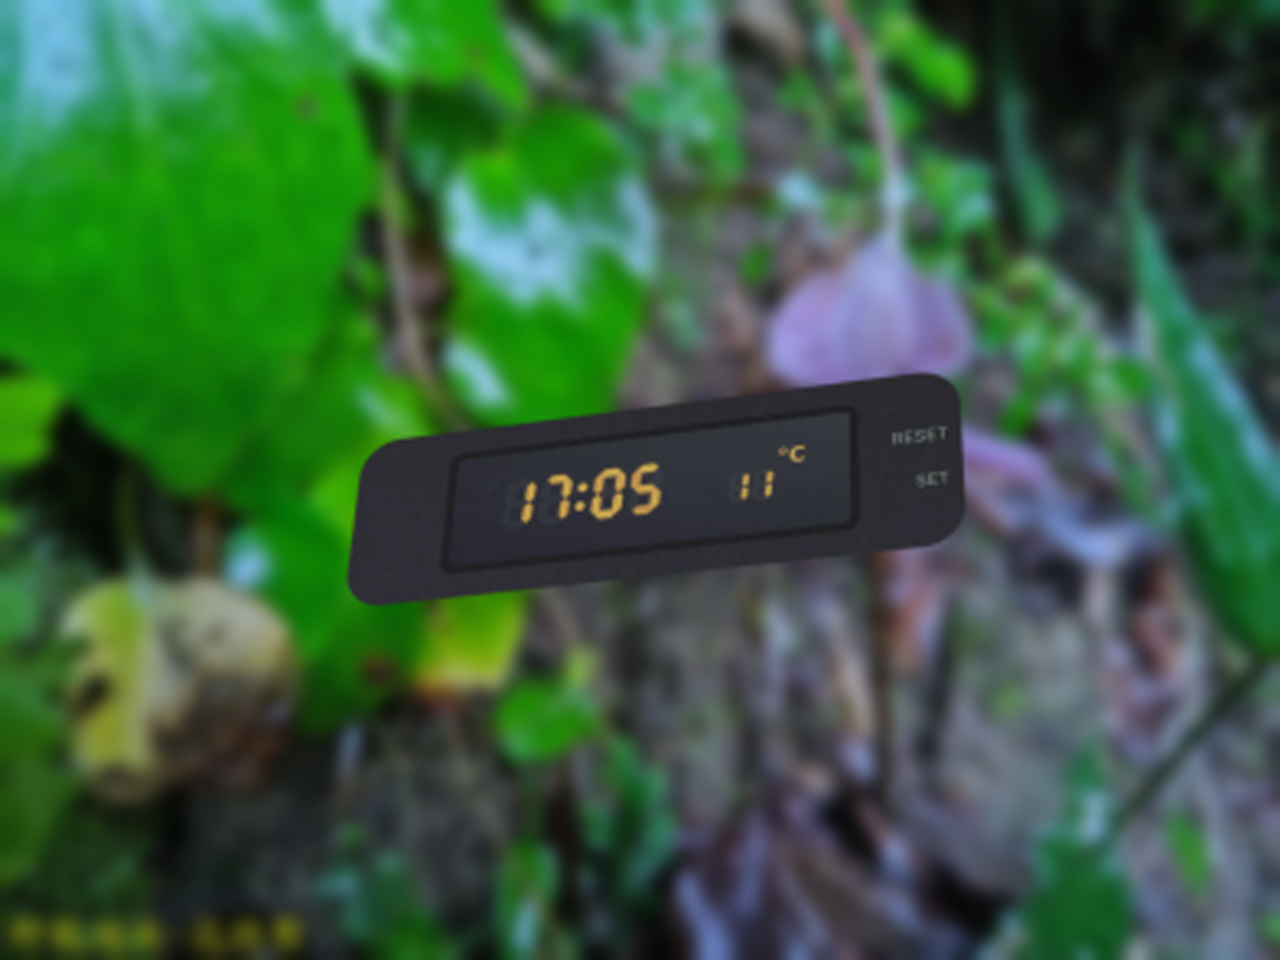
17:05
